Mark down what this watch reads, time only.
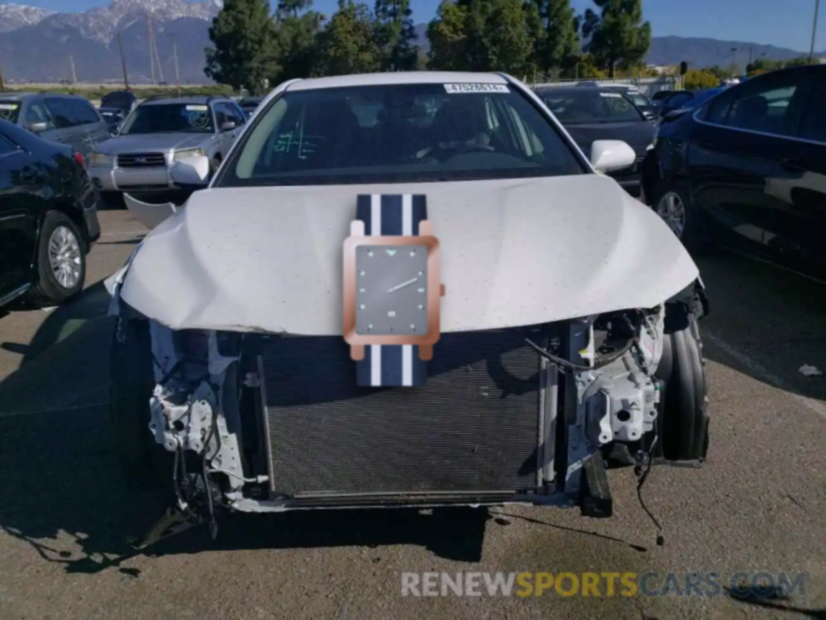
2:11
